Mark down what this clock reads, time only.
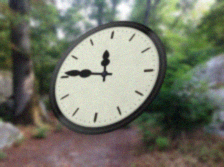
11:46
